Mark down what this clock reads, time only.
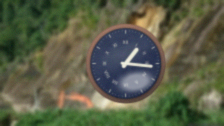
1:16
